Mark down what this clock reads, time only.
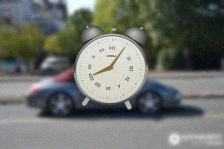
8:05
